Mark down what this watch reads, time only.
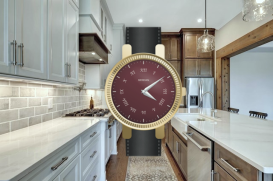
4:09
